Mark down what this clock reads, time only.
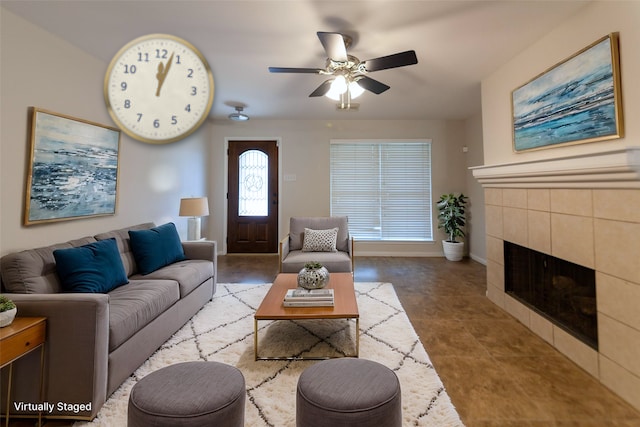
12:03
